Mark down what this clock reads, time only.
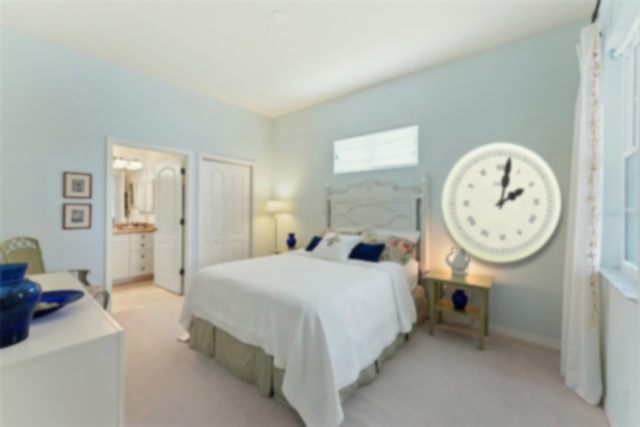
2:02
